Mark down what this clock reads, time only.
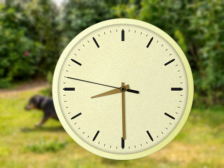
8:29:47
